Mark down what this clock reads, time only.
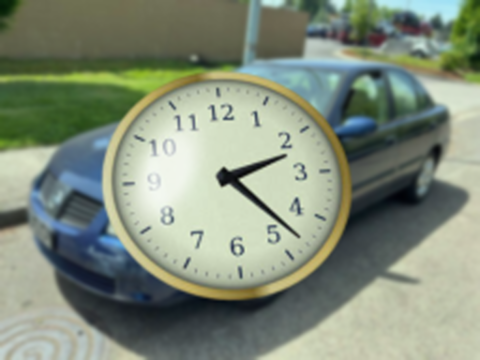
2:23
